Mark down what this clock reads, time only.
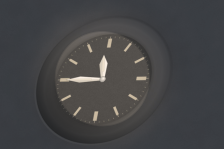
11:45
